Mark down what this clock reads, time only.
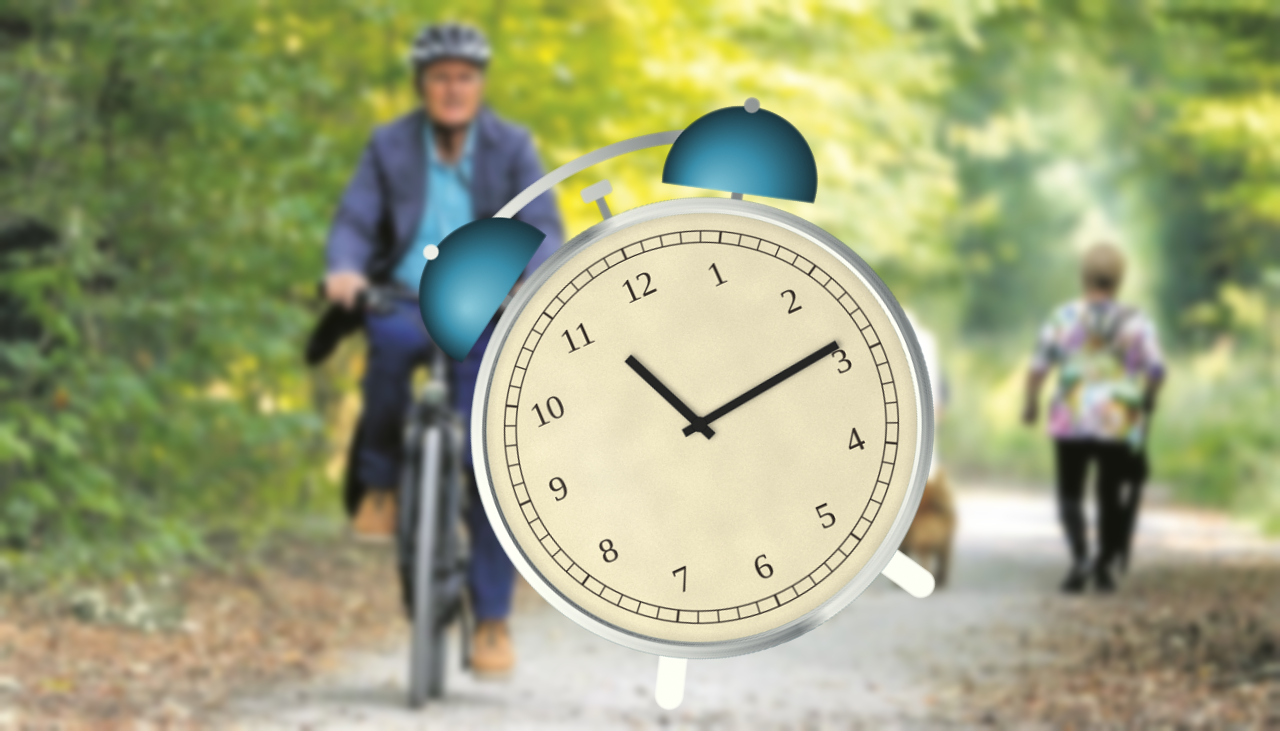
11:14
